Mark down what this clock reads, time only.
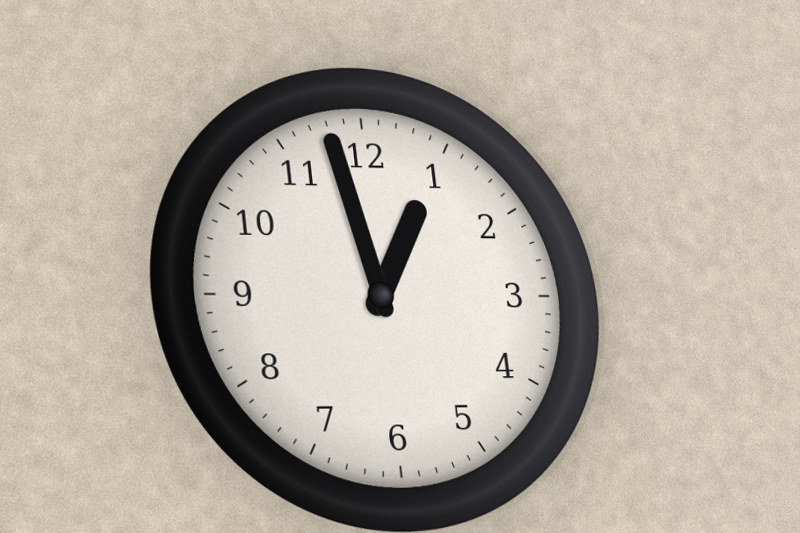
12:58
